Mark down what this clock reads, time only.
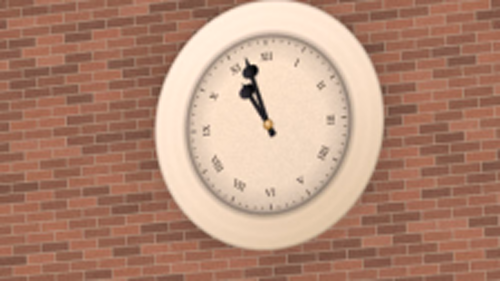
10:57
